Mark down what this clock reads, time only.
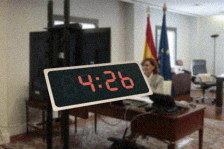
4:26
